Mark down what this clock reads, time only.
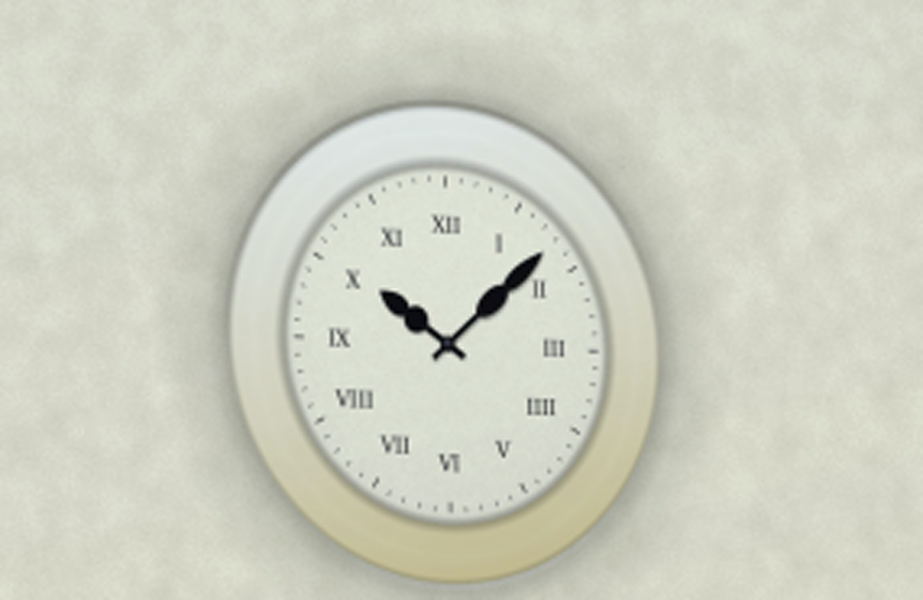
10:08
